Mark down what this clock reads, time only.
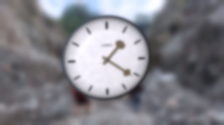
1:21
